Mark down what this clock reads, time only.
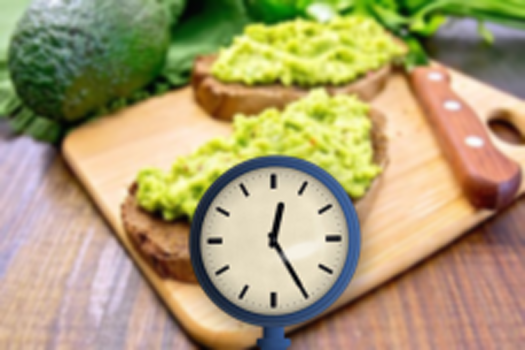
12:25
